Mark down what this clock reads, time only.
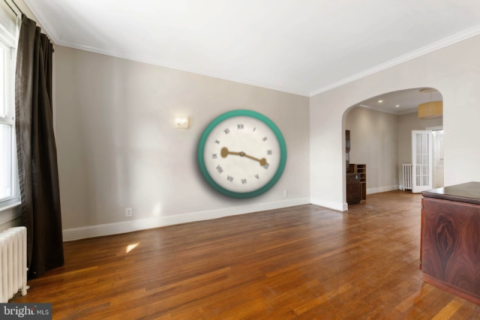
9:19
